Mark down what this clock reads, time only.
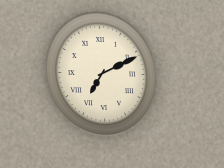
7:11
